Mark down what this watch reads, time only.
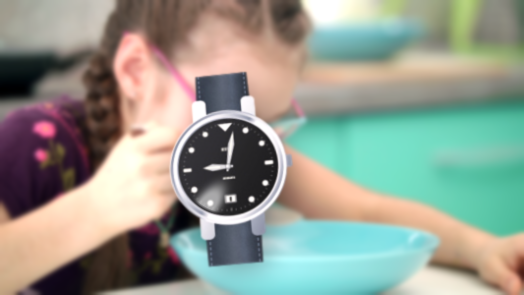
9:02
